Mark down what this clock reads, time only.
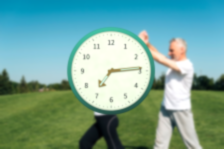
7:14
